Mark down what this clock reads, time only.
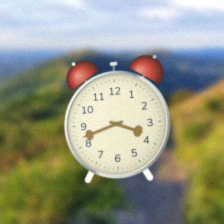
3:42
